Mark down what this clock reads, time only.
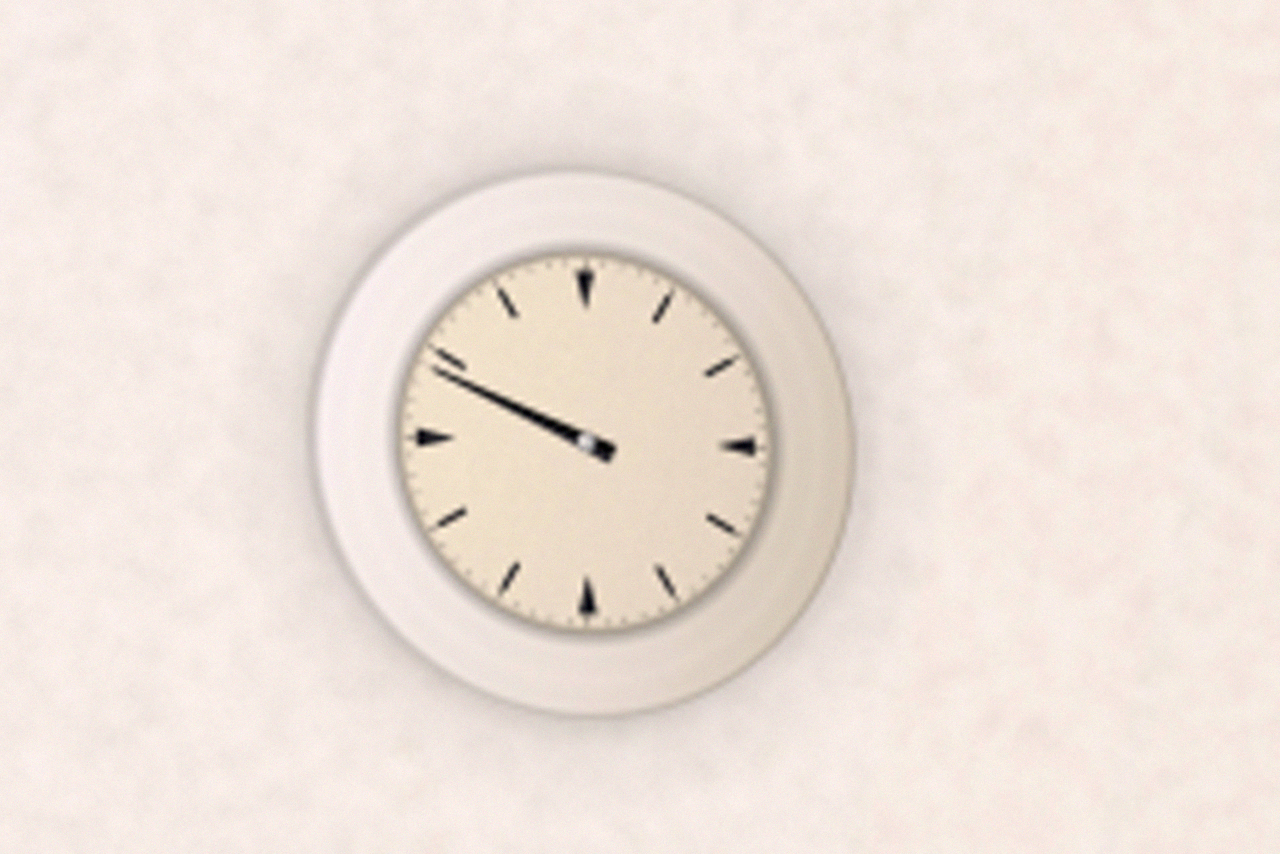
9:49
